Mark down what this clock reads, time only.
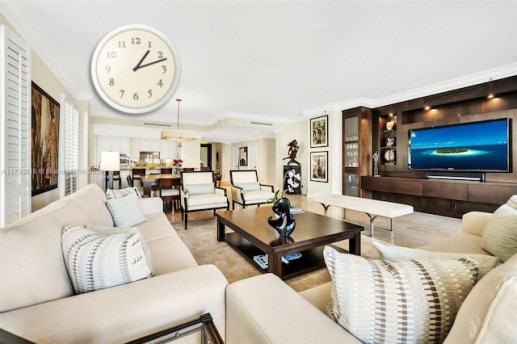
1:12
